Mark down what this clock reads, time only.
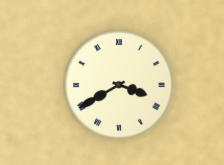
3:40
